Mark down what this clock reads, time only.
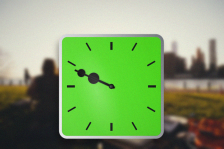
9:49
